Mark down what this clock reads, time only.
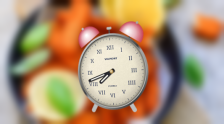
7:42
